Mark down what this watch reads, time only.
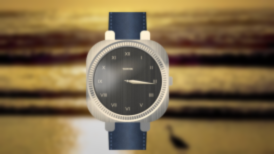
3:16
